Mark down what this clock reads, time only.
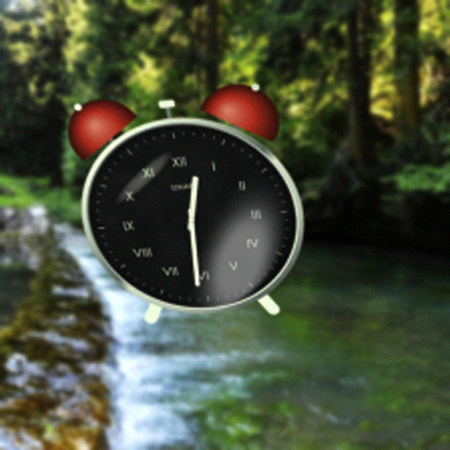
12:31
